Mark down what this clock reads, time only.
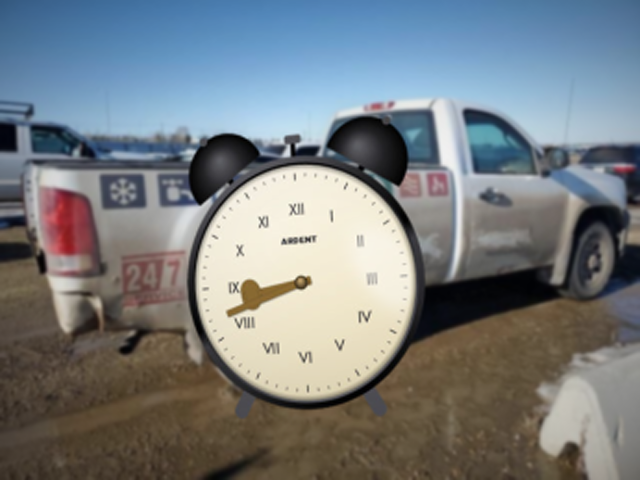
8:42
